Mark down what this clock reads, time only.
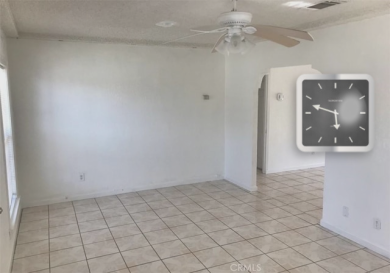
5:48
